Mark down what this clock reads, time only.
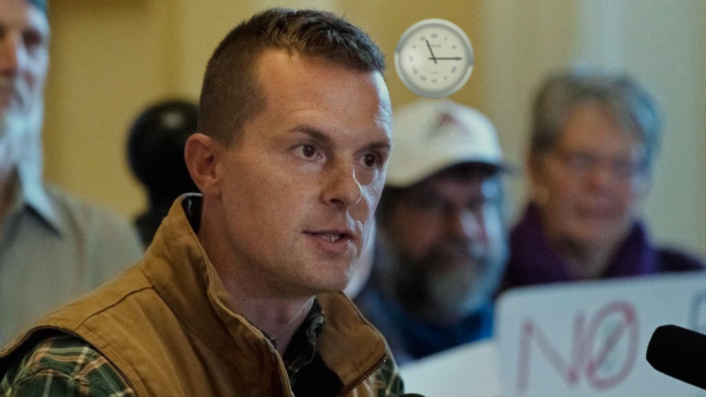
11:15
